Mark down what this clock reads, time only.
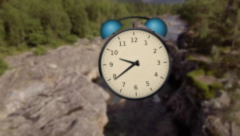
9:39
